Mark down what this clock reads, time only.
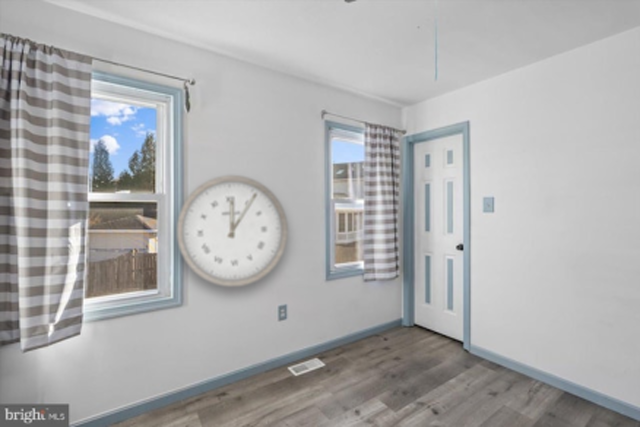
12:06
